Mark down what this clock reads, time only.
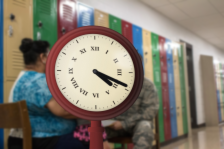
4:19
